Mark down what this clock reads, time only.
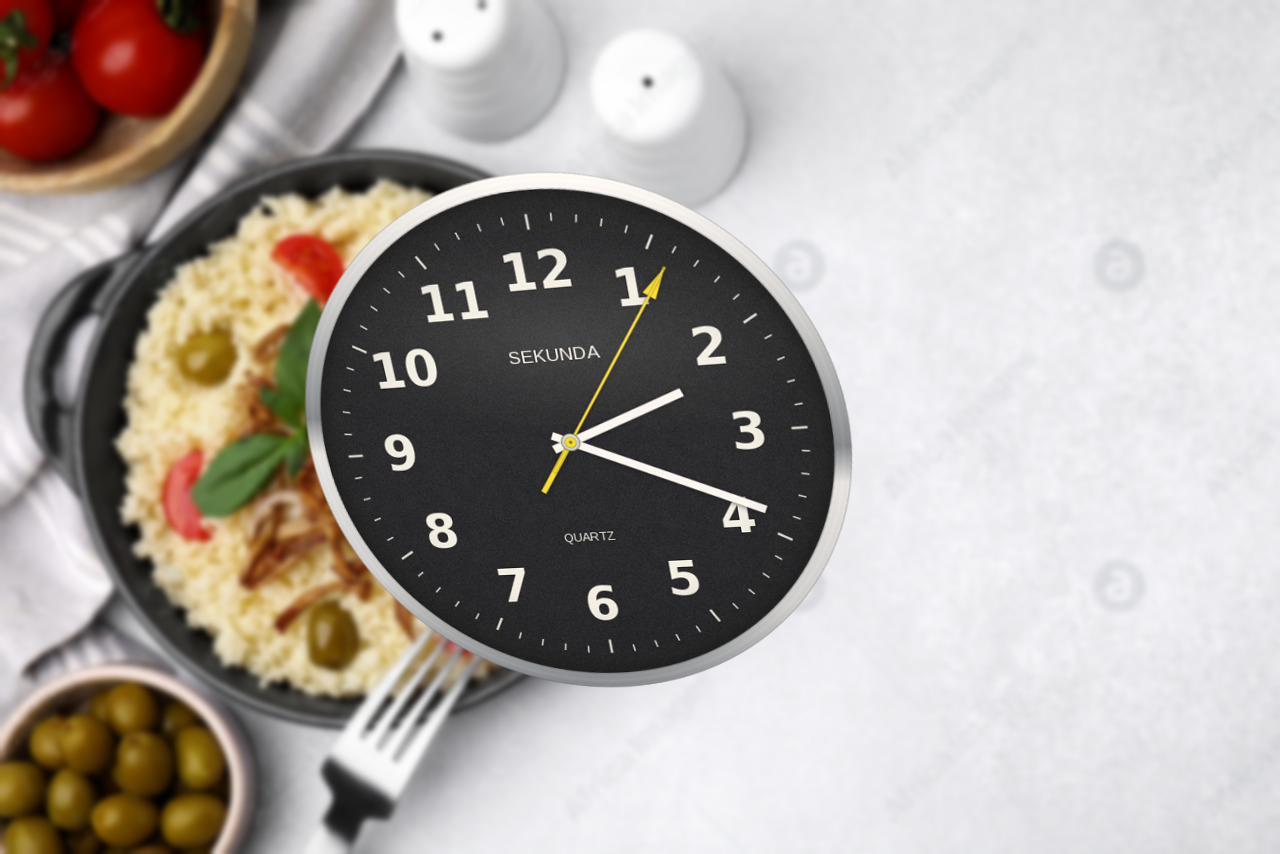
2:19:06
